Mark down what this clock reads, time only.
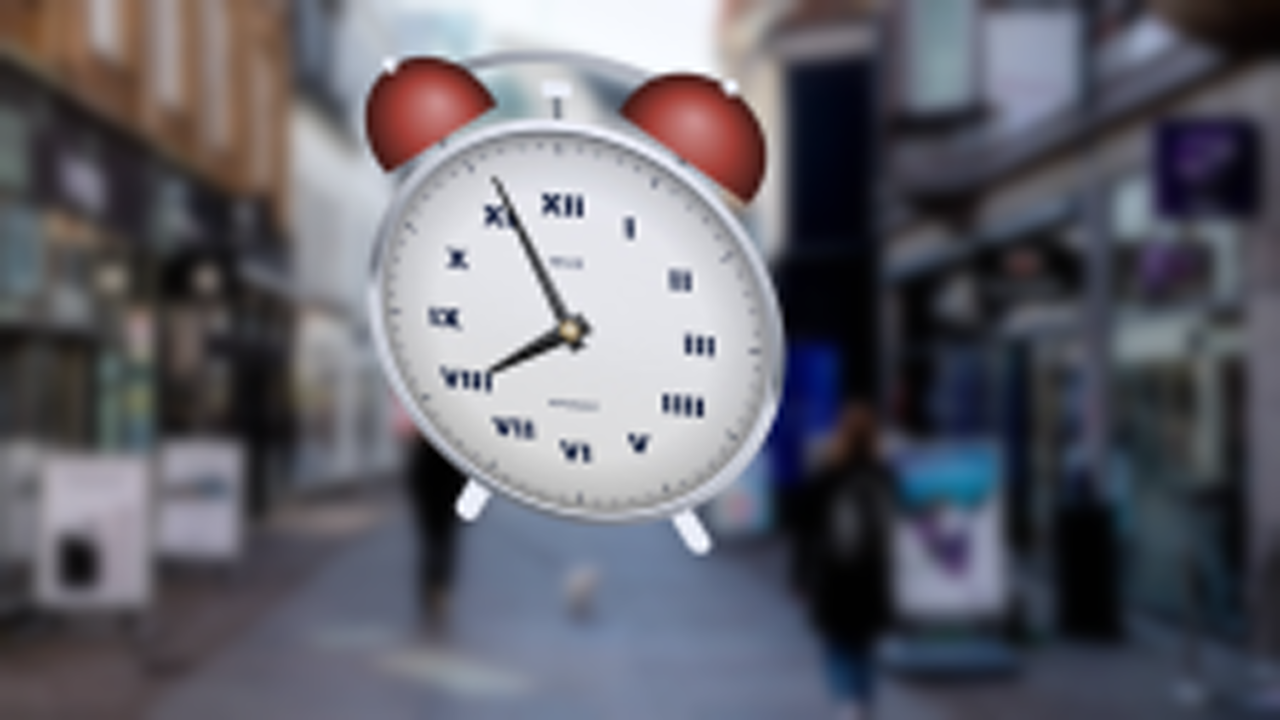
7:56
